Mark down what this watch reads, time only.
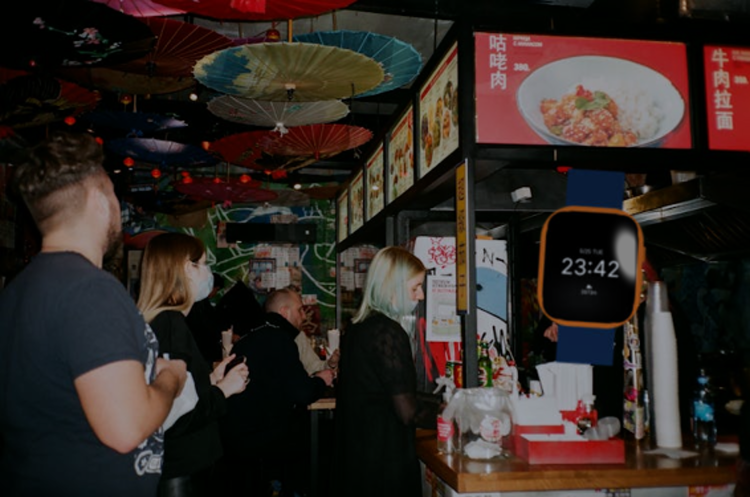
23:42
